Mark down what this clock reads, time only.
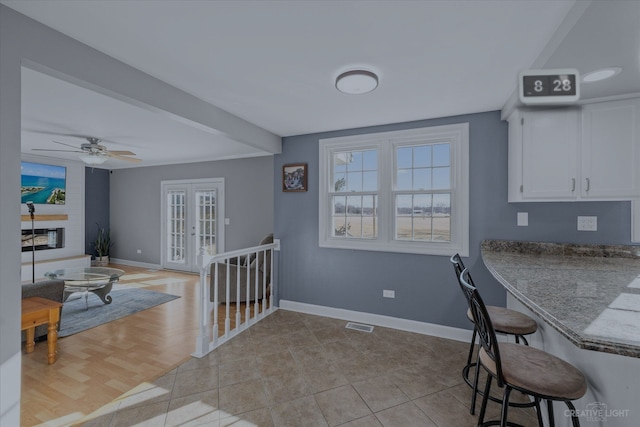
8:28
